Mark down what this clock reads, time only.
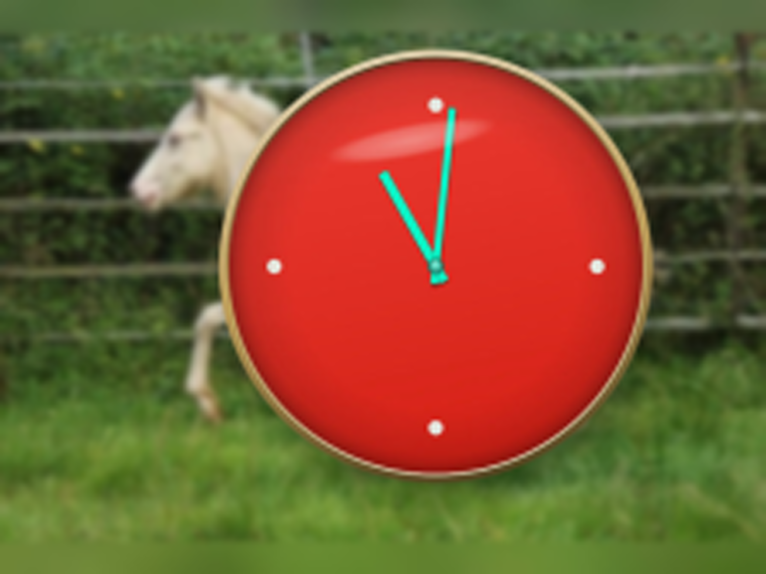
11:01
